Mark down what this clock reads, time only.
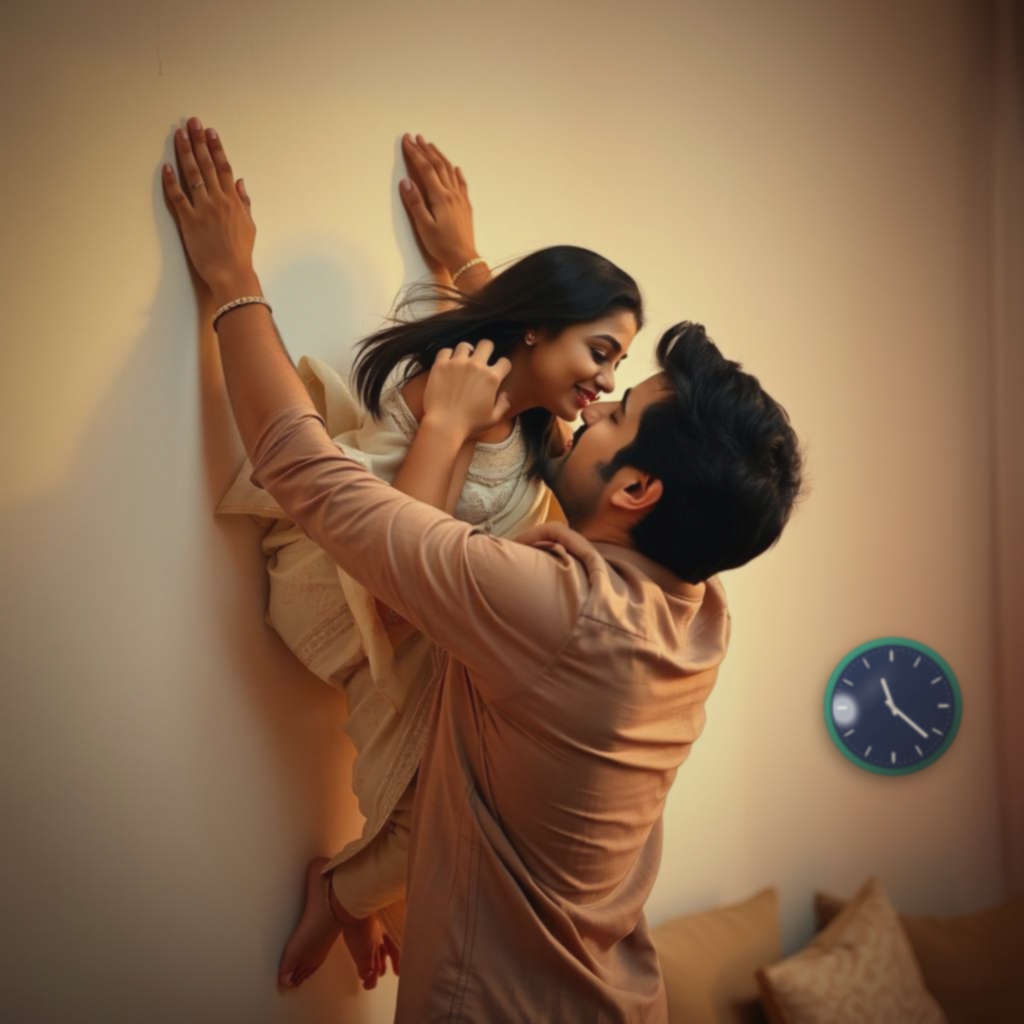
11:22
